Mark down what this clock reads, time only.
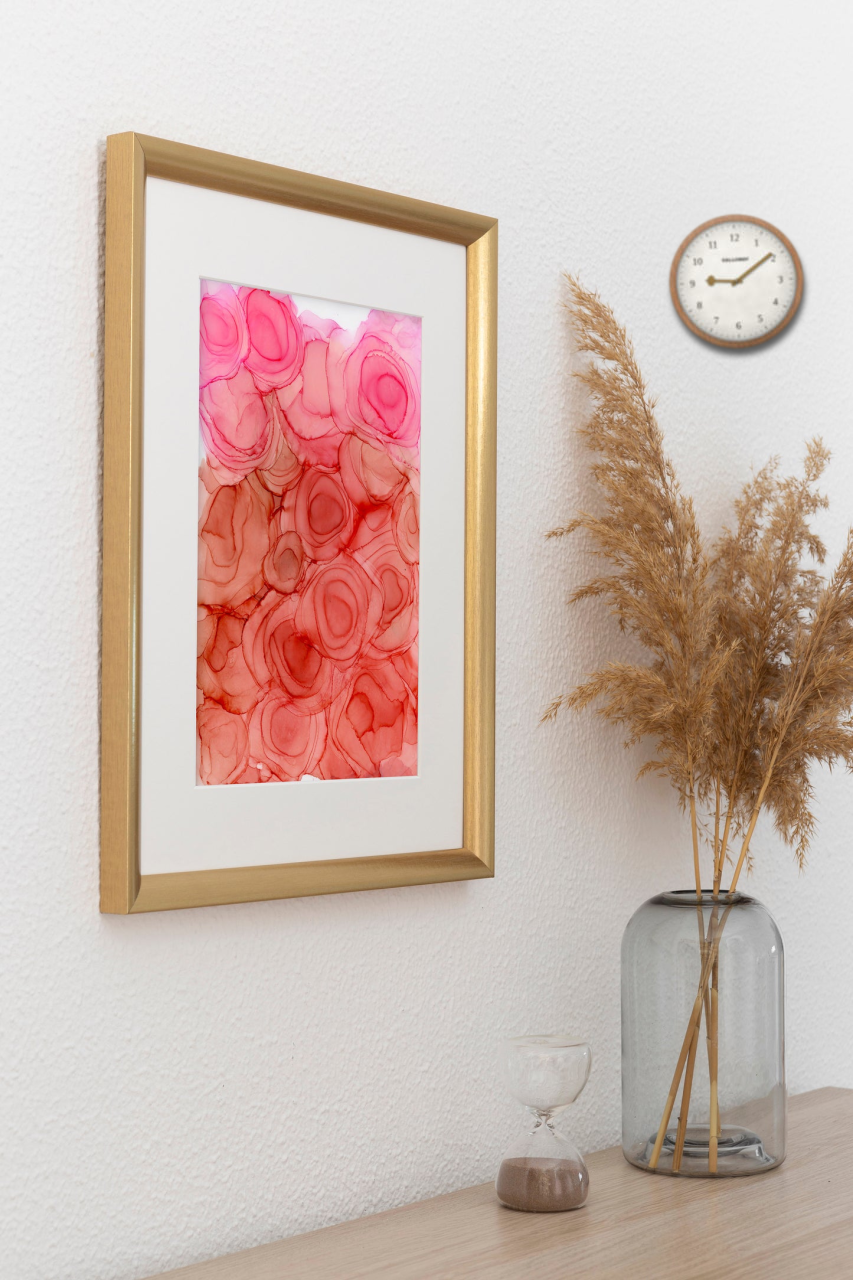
9:09
